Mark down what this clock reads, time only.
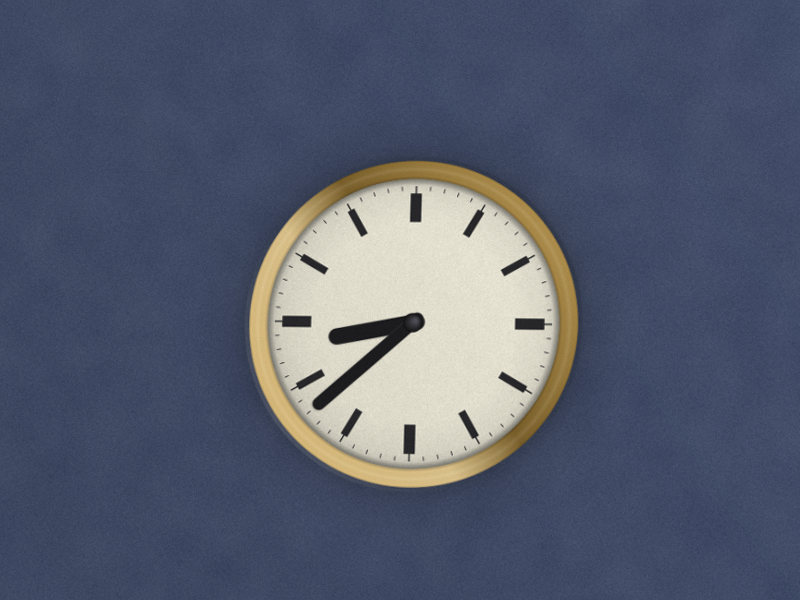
8:38
